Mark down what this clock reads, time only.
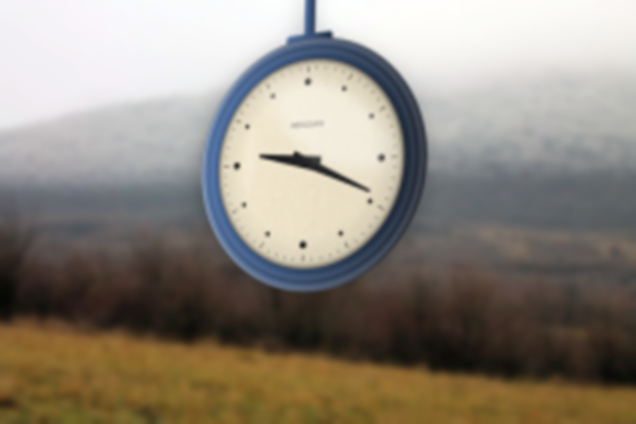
9:19
